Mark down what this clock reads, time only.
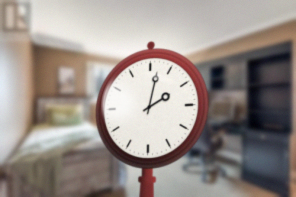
2:02
